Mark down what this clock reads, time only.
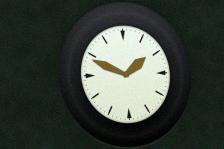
1:49
